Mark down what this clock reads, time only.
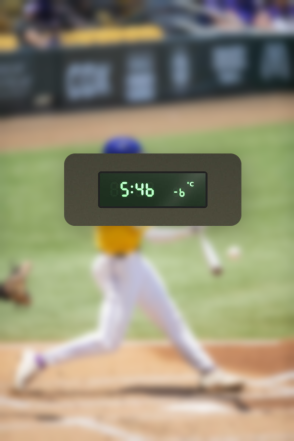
5:46
